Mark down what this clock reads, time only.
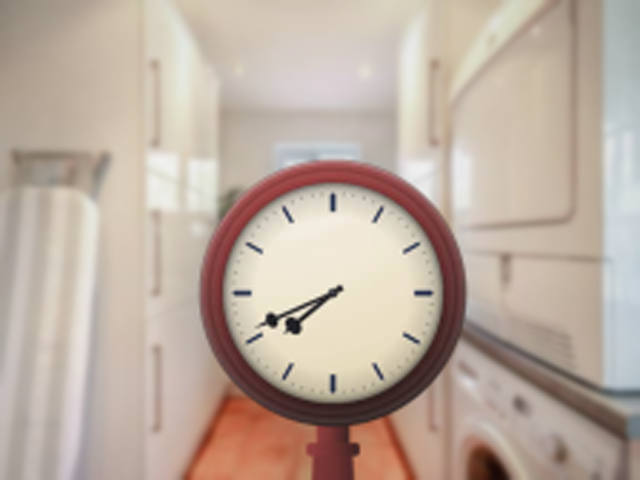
7:41
